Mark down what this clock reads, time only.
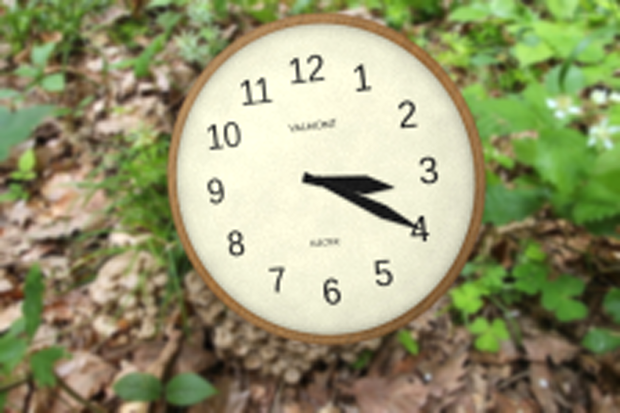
3:20
